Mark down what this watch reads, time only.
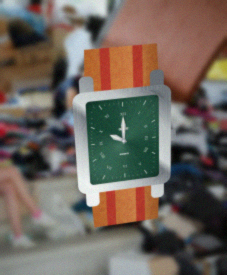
10:00
